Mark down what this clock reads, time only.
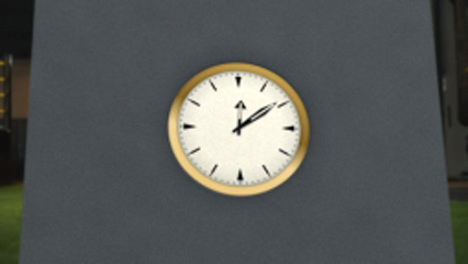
12:09
